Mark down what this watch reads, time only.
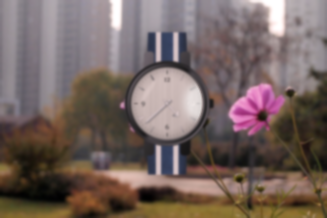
4:38
